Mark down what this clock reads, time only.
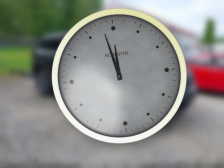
11:58
